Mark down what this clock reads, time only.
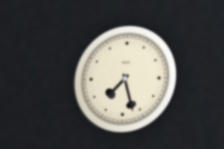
7:27
